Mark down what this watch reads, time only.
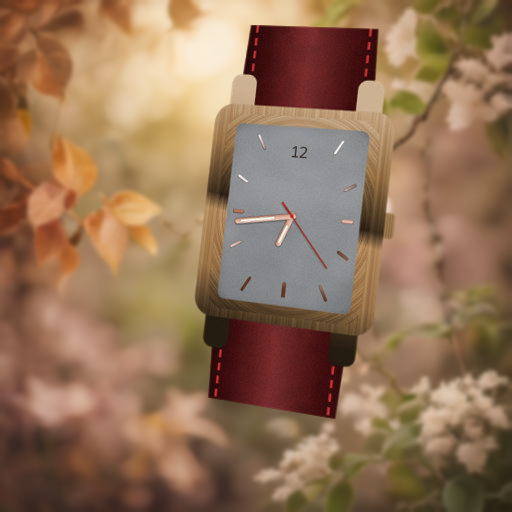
6:43:23
